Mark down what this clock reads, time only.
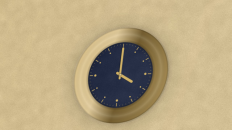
4:00
